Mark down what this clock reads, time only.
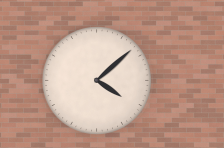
4:08
